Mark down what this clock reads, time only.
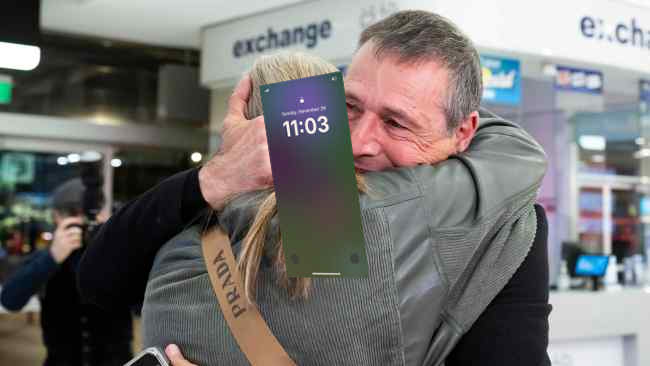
11:03
